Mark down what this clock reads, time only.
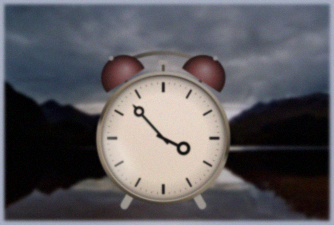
3:53
